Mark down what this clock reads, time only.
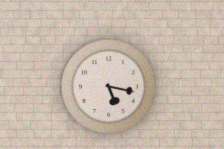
5:17
